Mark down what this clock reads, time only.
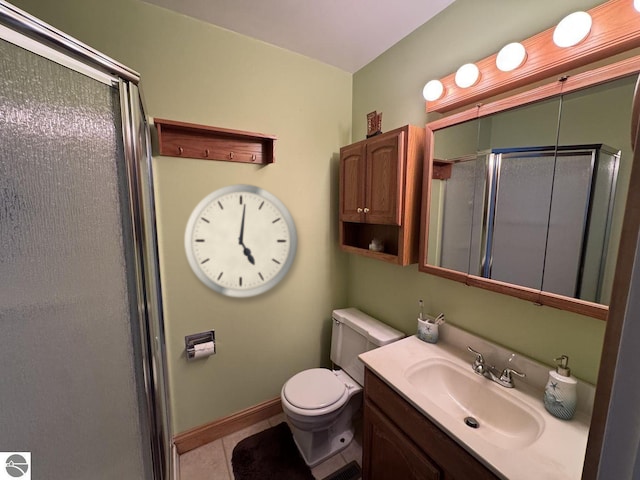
5:01
